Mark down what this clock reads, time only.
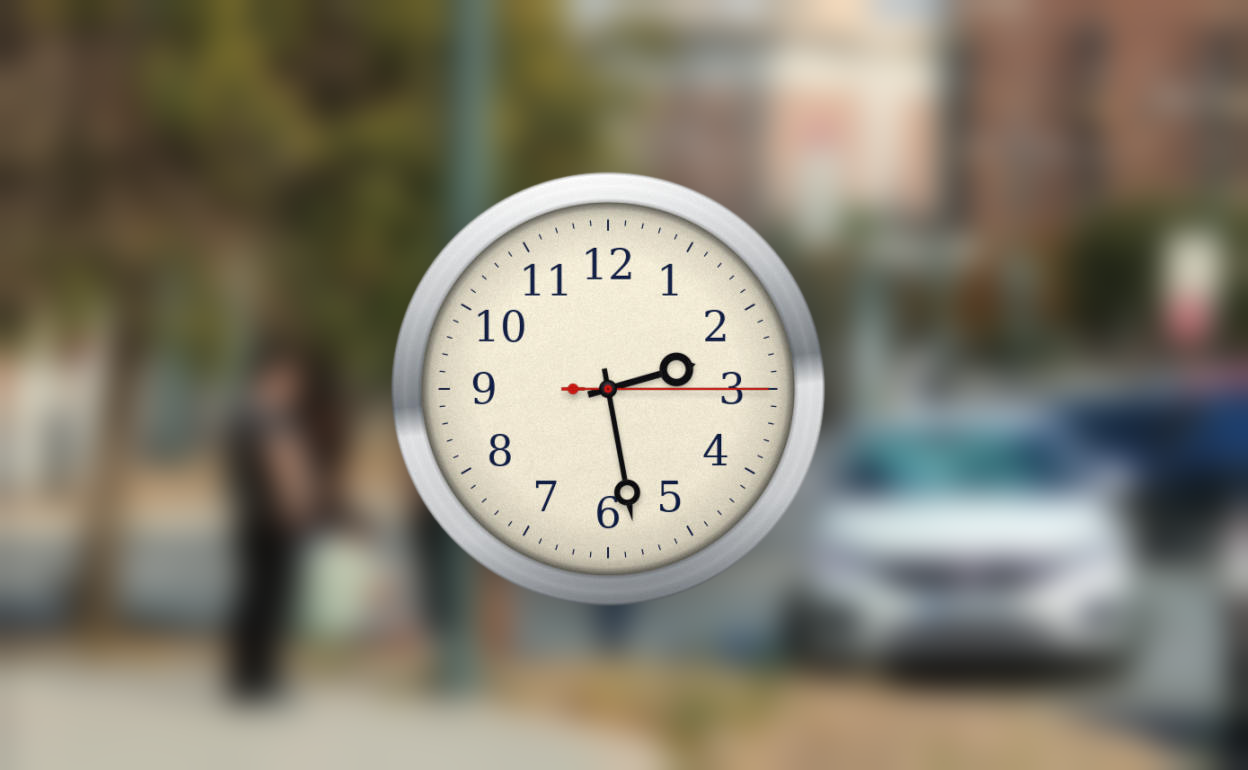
2:28:15
